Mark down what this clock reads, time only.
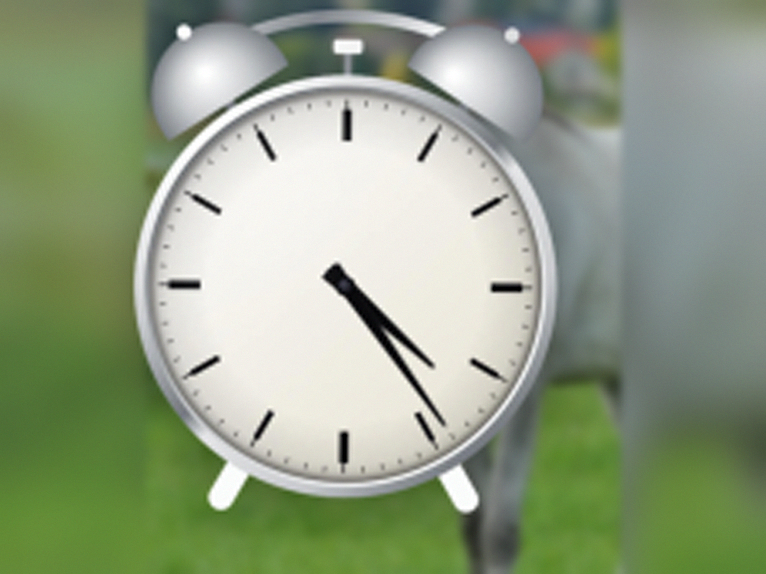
4:24
